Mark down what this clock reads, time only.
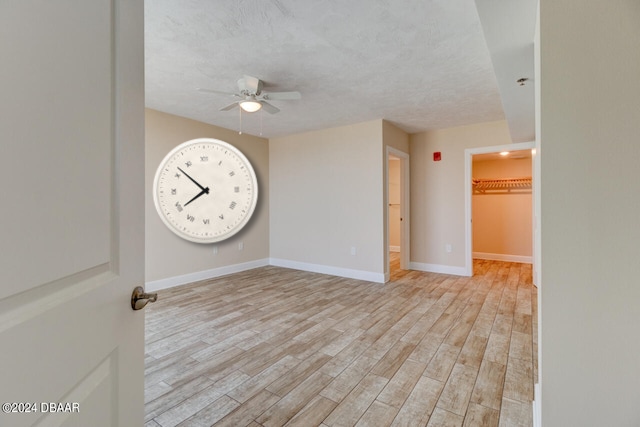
7:52
